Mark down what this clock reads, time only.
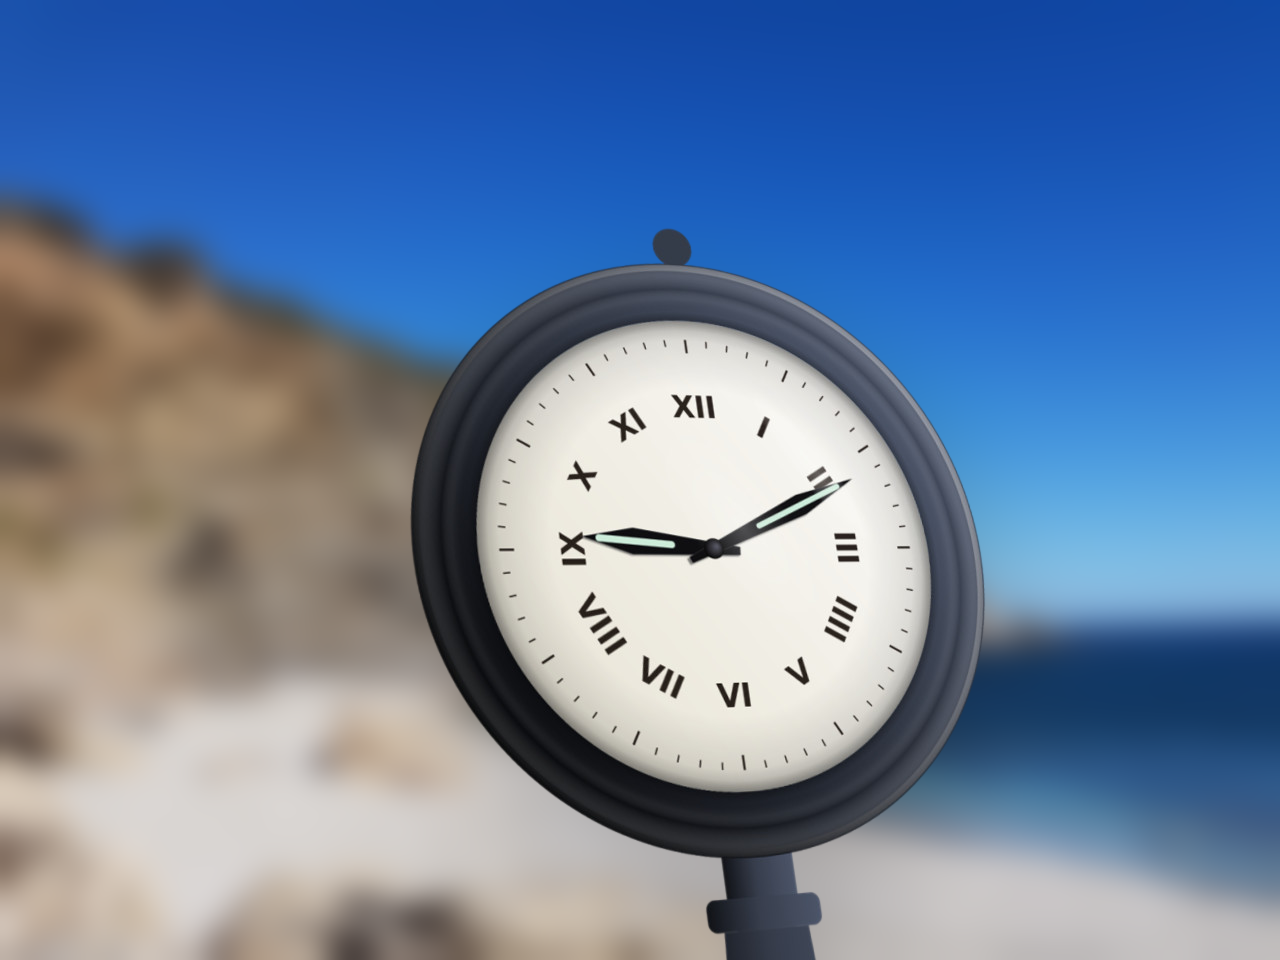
9:11
